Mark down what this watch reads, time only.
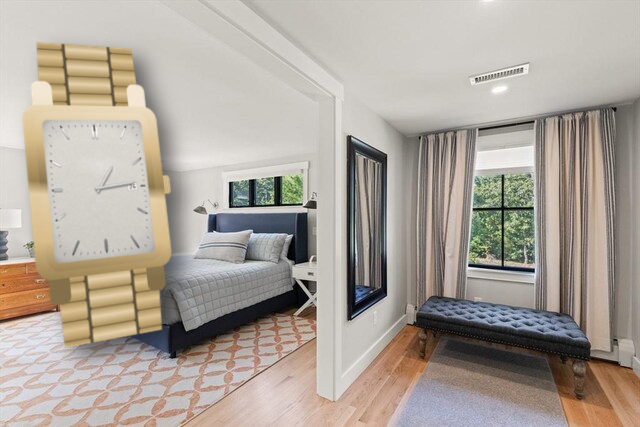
1:14
